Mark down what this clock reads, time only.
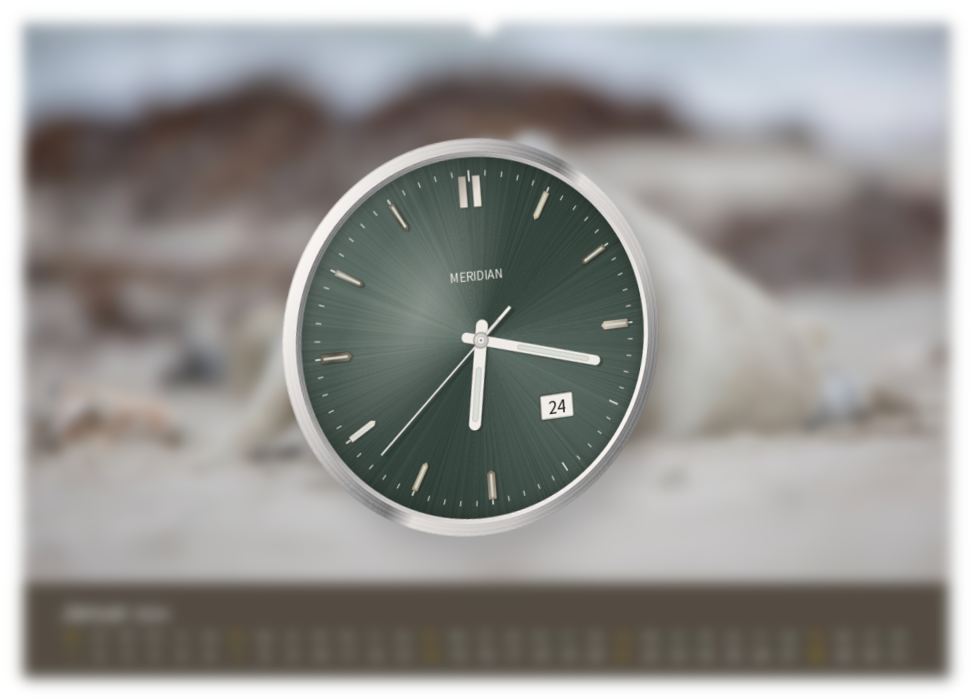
6:17:38
